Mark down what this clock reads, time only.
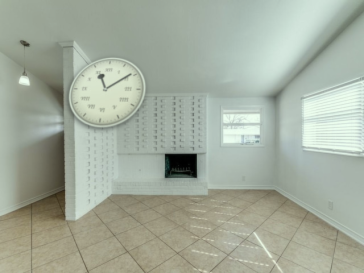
11:09
